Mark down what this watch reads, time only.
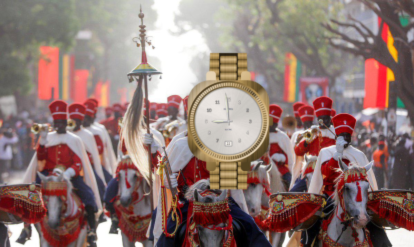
8:59
